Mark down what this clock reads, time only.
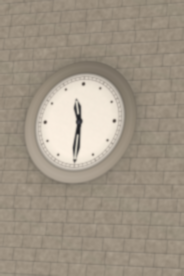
11:30
